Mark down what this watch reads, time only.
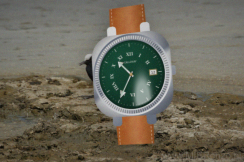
10:35
